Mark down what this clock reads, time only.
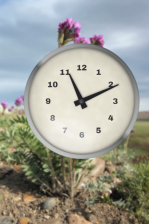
11:11
